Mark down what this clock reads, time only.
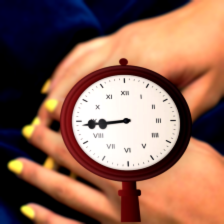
8:44
